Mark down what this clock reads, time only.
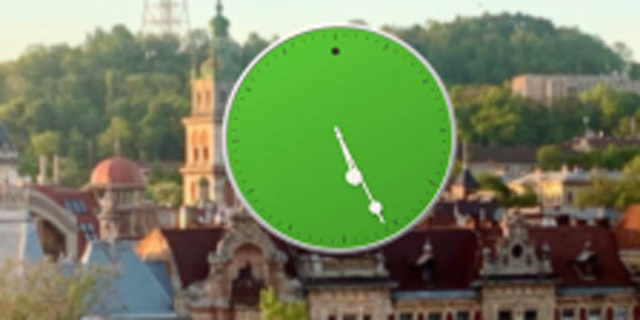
5:26
